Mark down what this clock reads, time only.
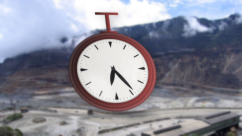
6:24
